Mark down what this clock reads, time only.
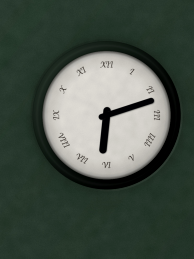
6:12
